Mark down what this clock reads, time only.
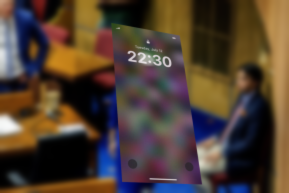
22:30
